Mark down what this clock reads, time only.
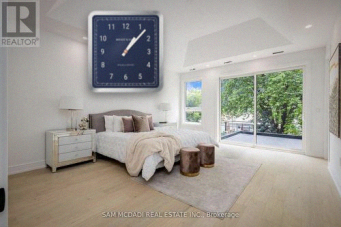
1:07
